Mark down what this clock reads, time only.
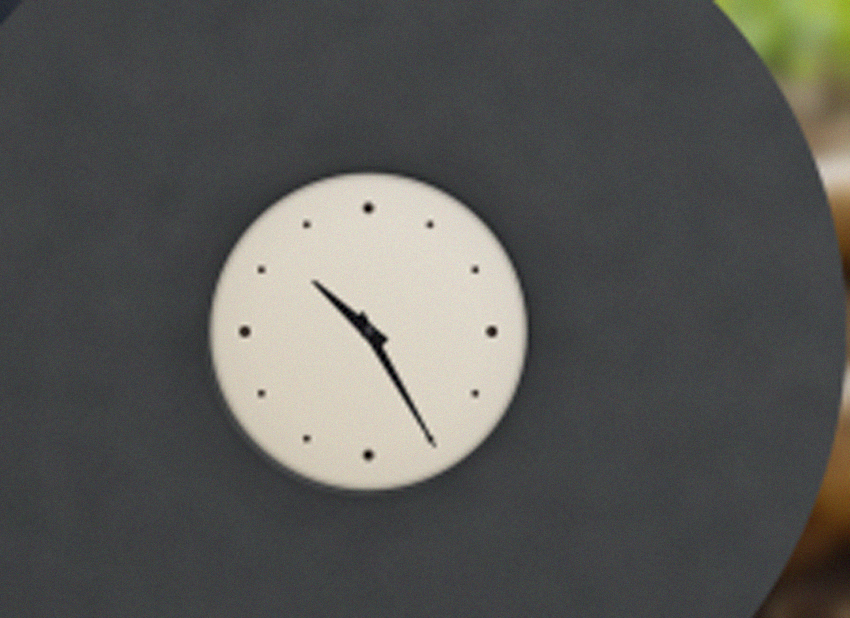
10:25
